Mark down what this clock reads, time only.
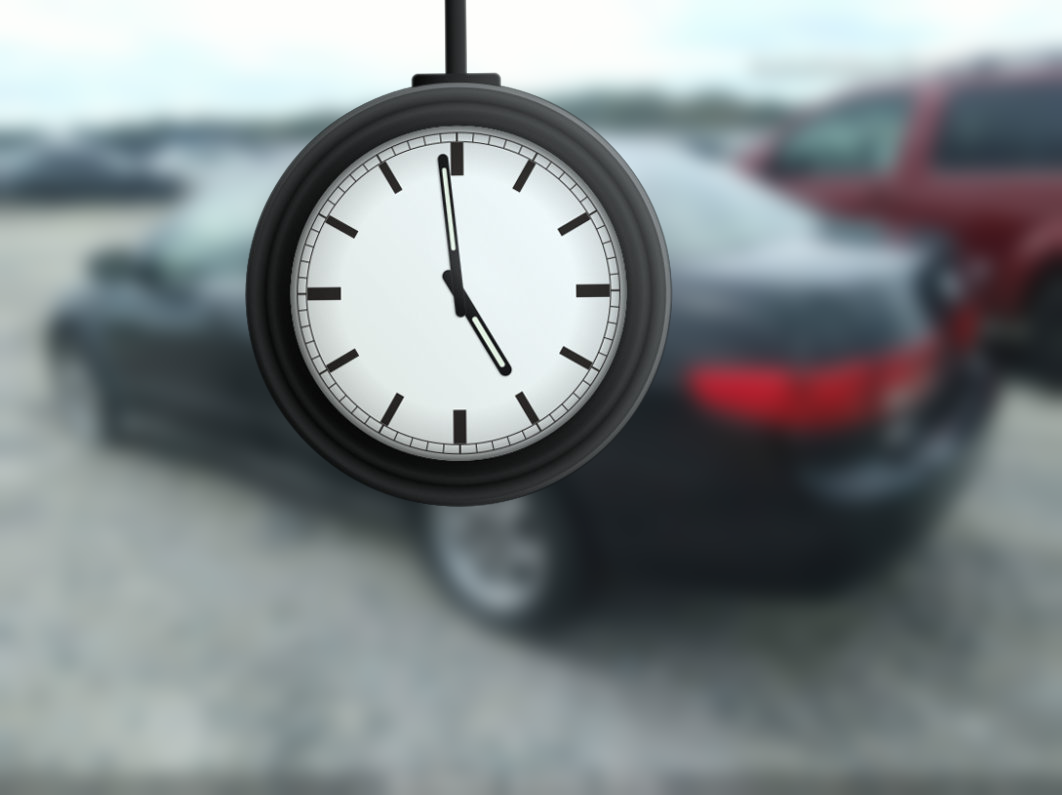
4:59
